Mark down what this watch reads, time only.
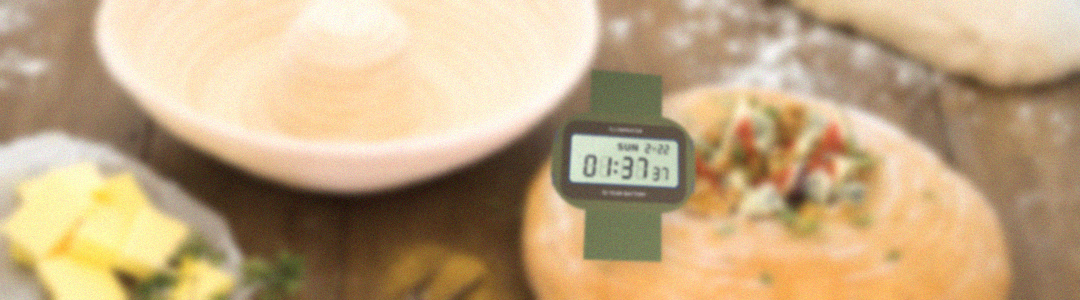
1:37:37
